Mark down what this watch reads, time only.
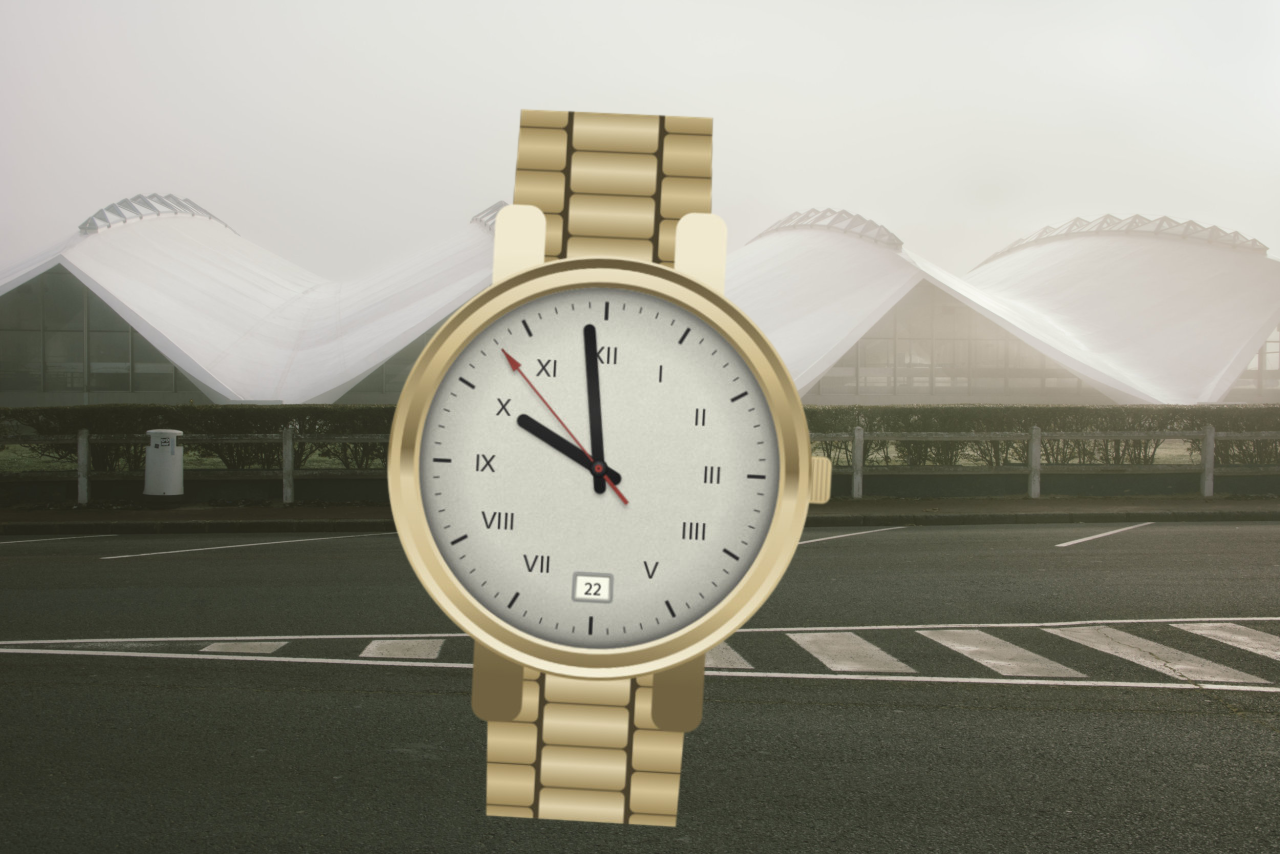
9:58:53
